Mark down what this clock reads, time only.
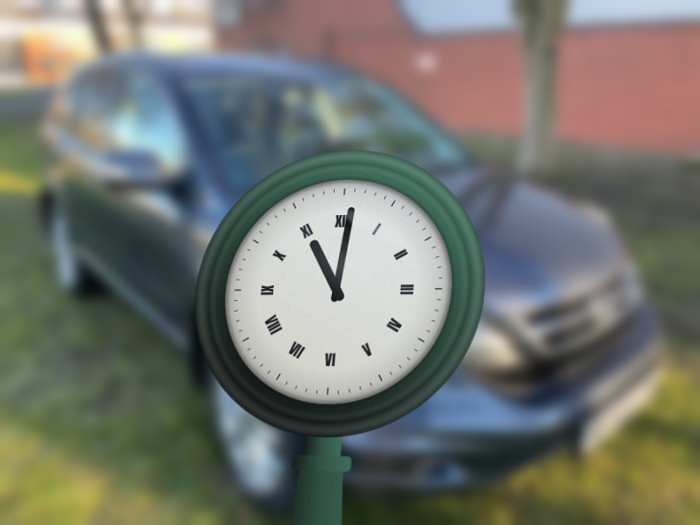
11:01
